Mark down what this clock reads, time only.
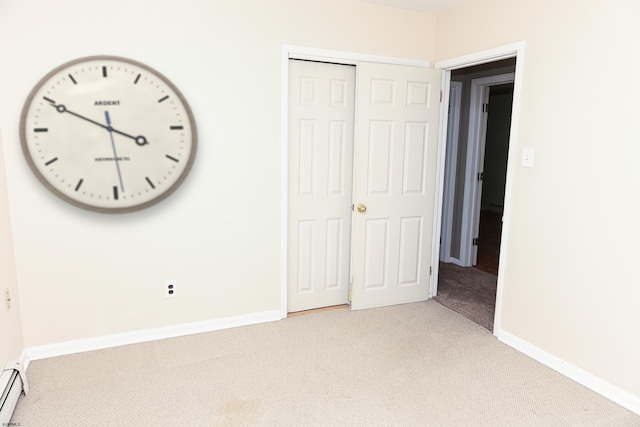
3:49:29
